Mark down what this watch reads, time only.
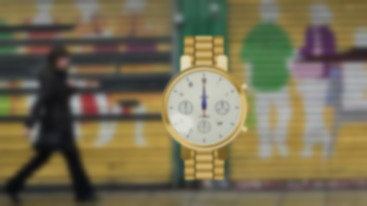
12:00
